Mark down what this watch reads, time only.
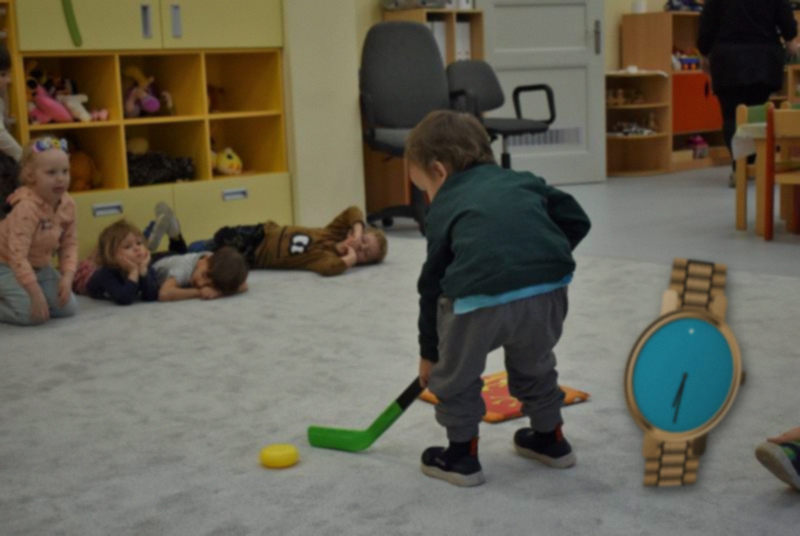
6:31
